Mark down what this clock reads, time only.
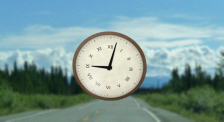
9:02
